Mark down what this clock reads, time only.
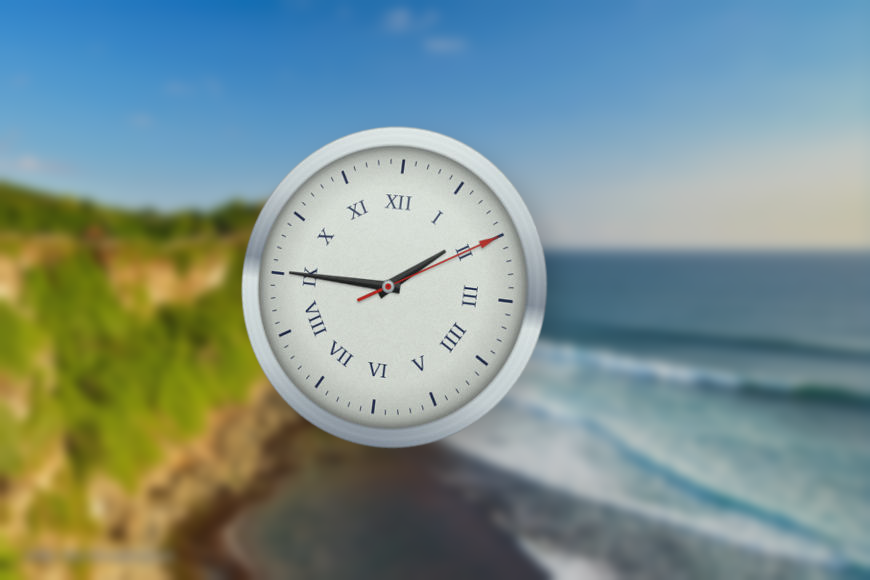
1:45:10
